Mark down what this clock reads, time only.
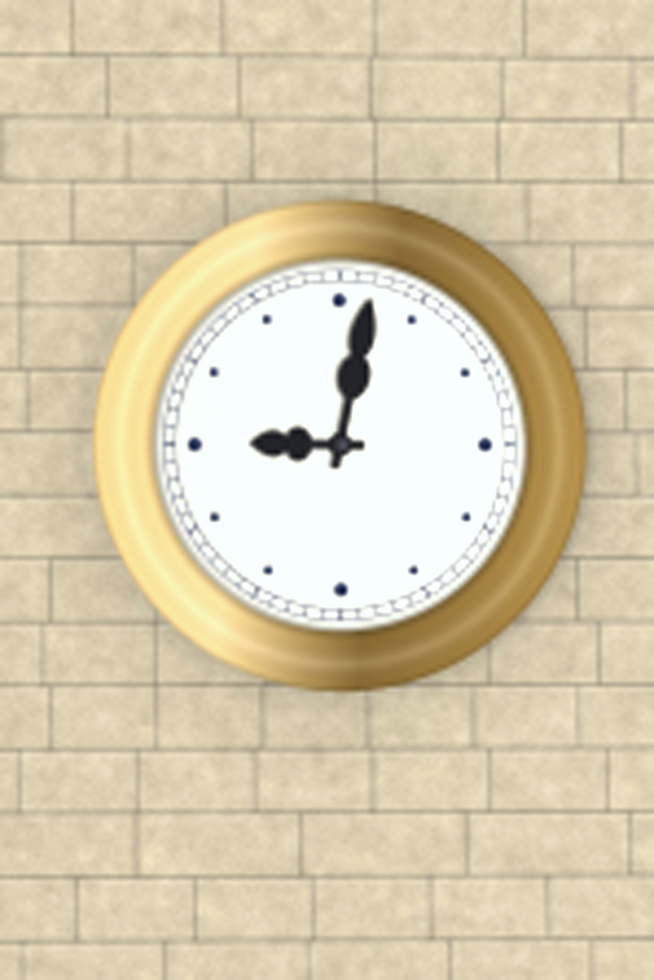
9:02
